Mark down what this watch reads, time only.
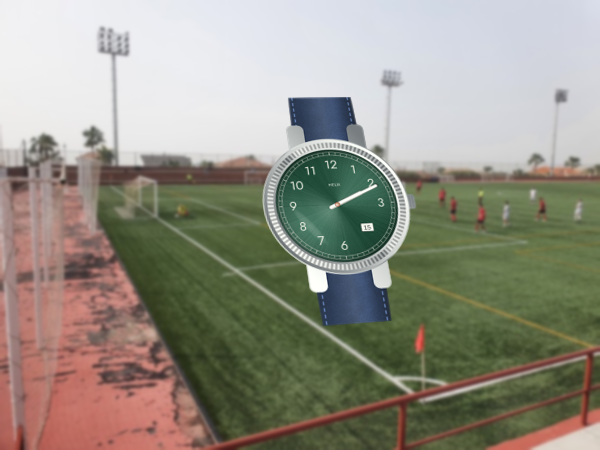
2:11
